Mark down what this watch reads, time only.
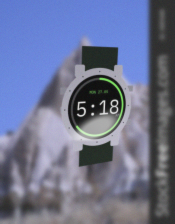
5:18
